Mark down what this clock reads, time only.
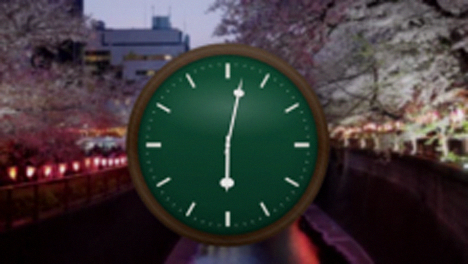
6:02
